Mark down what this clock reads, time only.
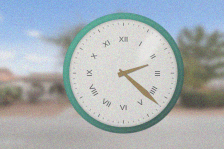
2:22
